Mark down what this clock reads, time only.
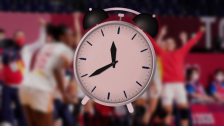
11:39
